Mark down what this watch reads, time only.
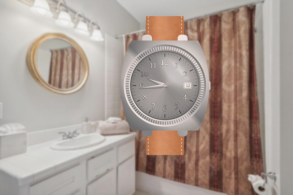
9:44
